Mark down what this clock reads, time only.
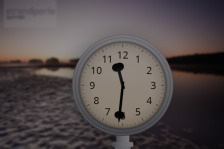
11:31
